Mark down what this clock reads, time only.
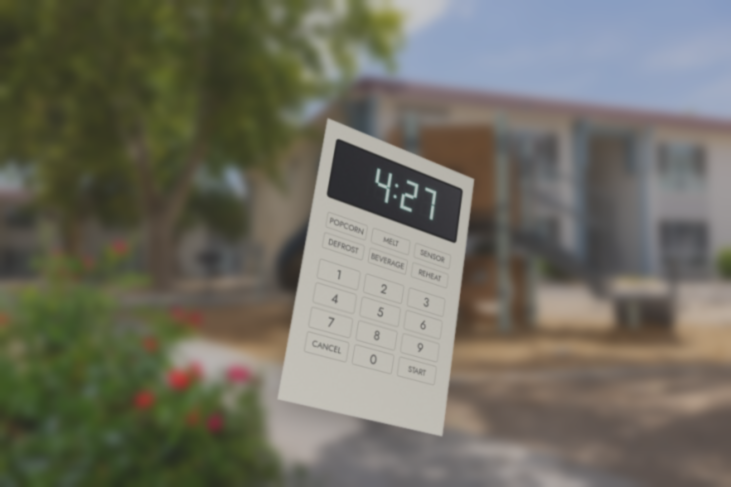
4:27
